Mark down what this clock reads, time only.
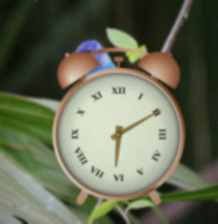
6:10
